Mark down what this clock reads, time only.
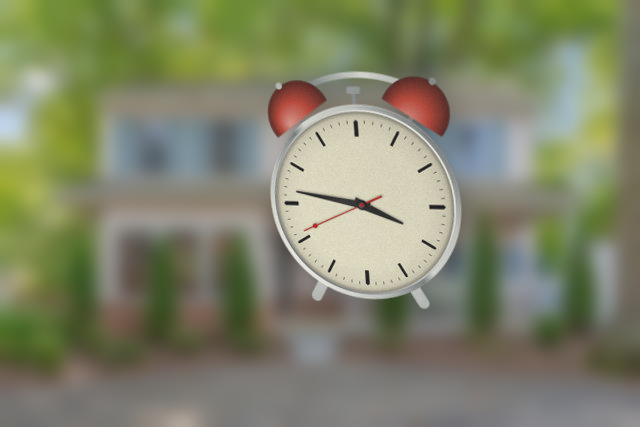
3:46:41
